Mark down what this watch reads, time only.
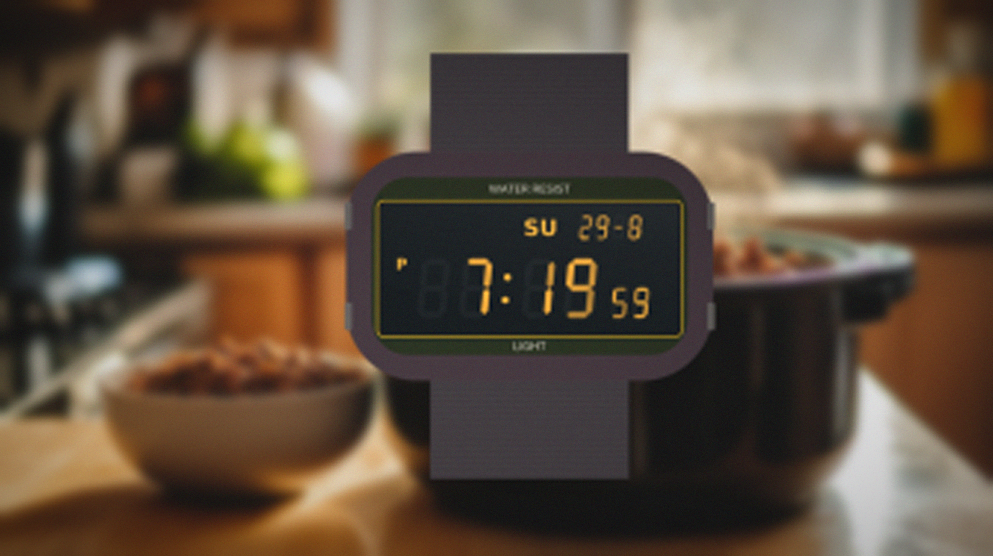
7:19:59
